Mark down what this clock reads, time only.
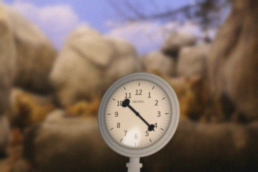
10:22
